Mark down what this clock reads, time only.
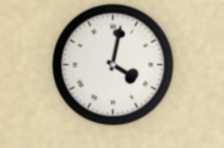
4:02
